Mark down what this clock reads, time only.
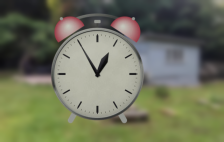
12:55
